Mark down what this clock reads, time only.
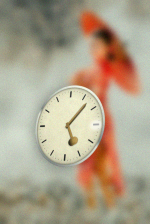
5:07
